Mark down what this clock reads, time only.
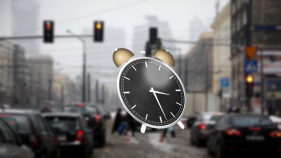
3:28
